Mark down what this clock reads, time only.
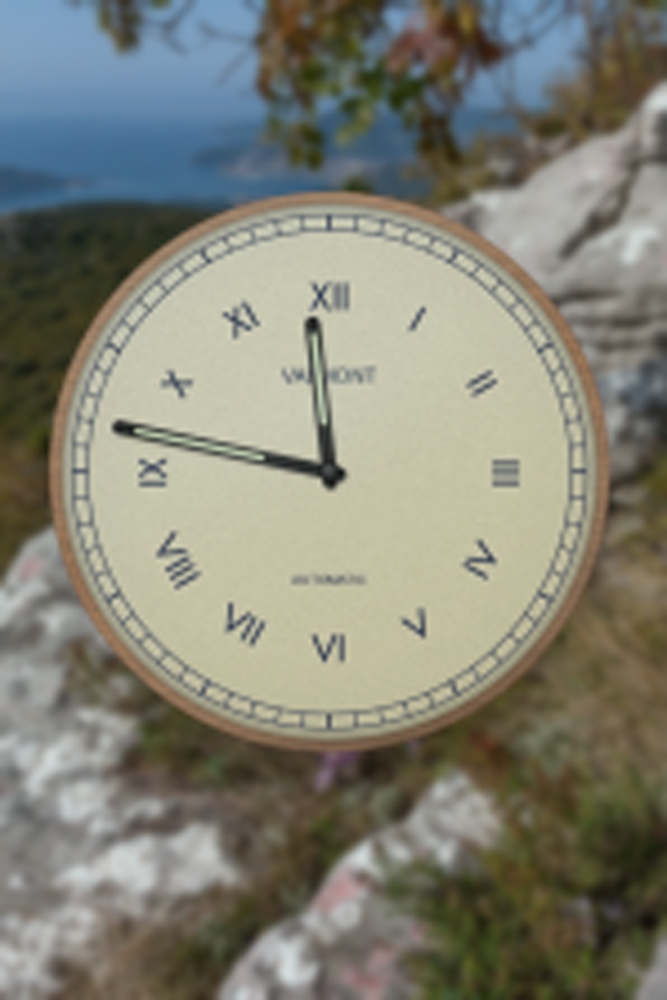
11:47
